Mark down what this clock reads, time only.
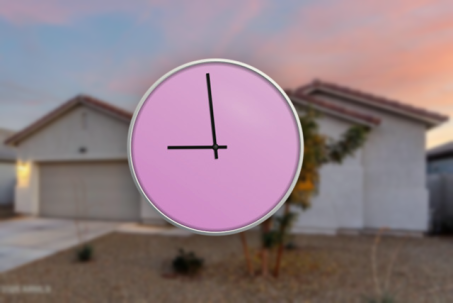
8:59
